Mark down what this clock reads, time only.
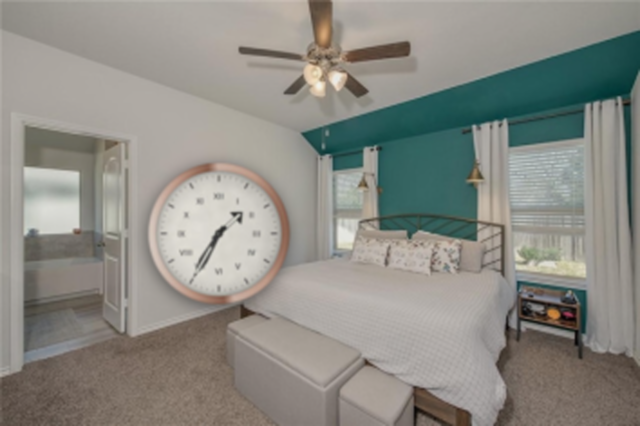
1:35
